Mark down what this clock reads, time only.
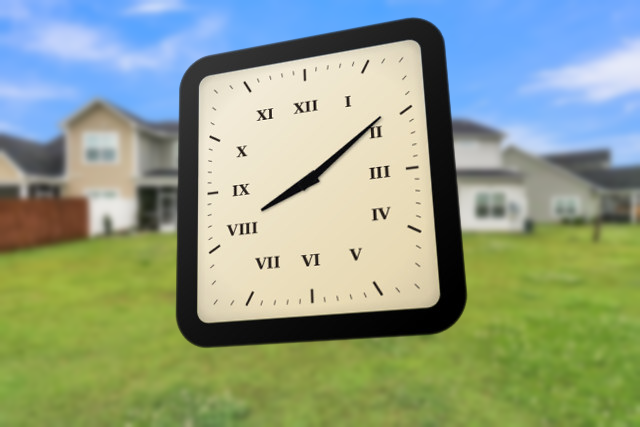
8:09
